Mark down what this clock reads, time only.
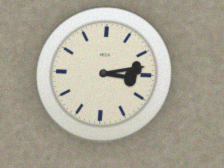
3:13
